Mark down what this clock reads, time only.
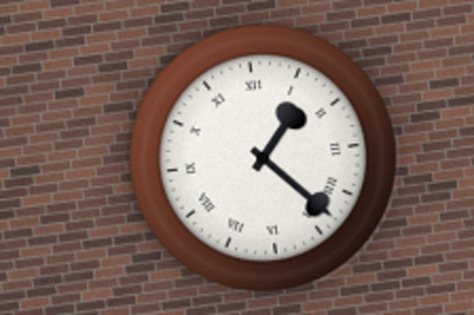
1:23
